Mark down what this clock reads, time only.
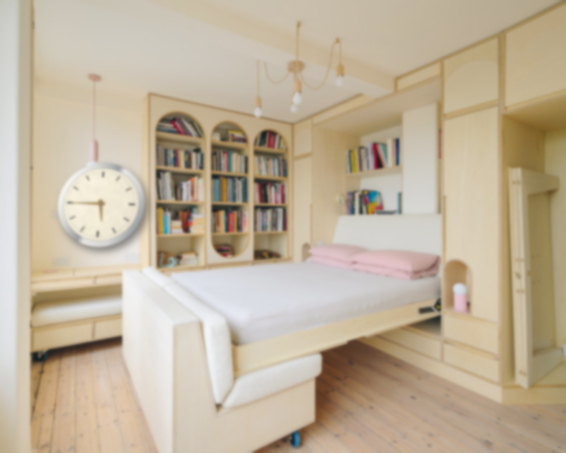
5:45
